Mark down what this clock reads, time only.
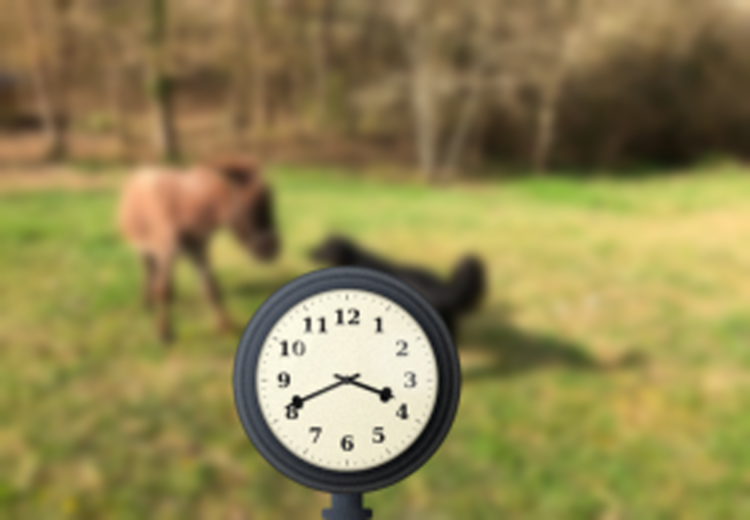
3:41
